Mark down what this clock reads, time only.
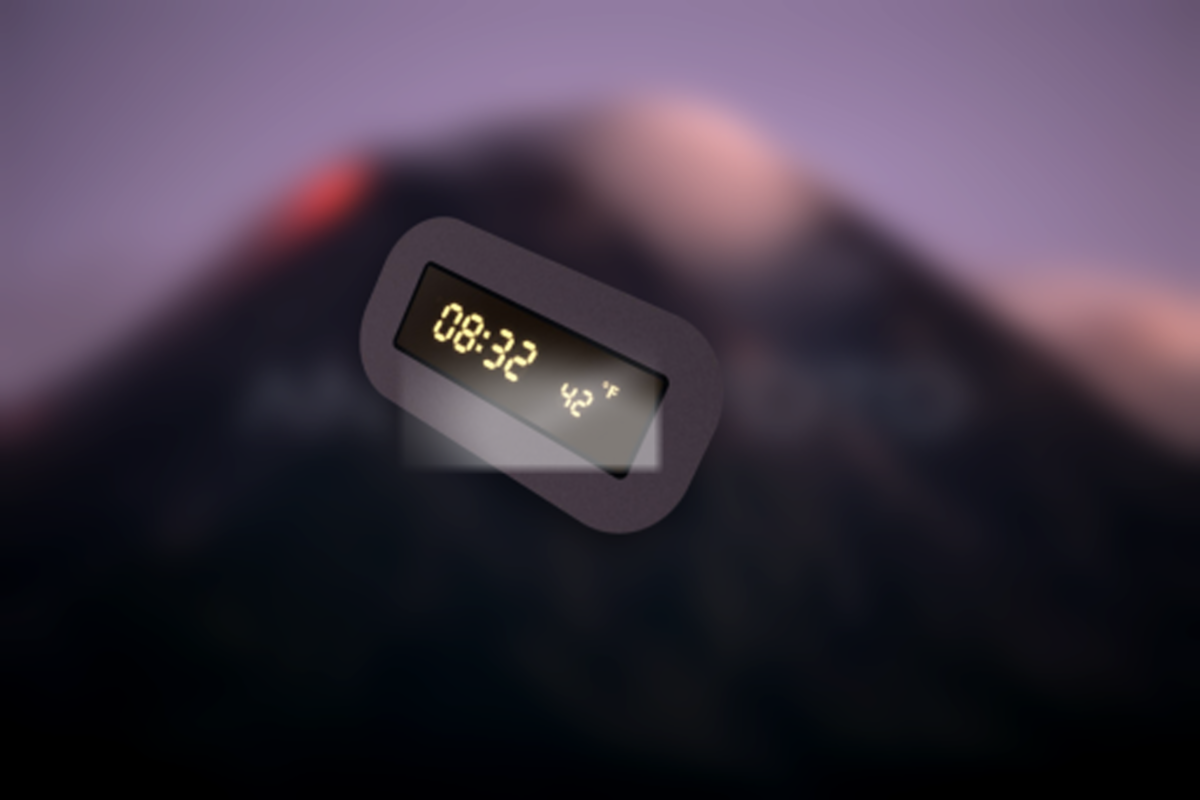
8:32
